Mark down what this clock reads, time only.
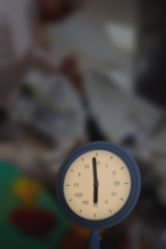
5:59
